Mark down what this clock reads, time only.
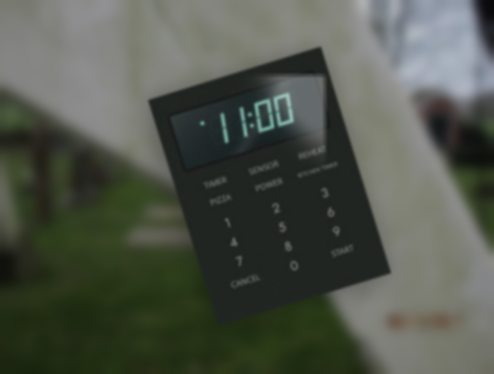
11:00
